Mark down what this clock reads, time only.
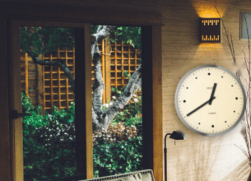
12:40
